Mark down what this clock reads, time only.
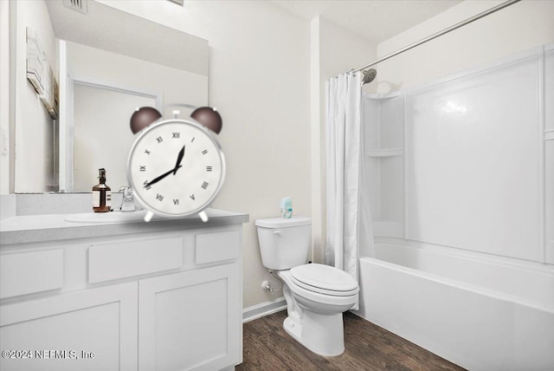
12:40
